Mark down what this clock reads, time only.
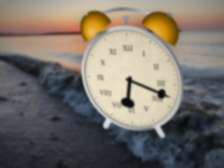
6:18
